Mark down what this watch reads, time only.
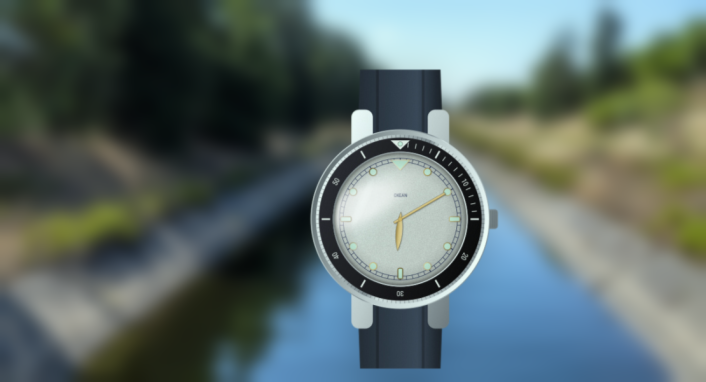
6:10
